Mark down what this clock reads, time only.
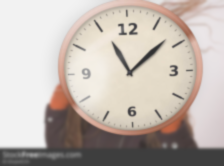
11:08
